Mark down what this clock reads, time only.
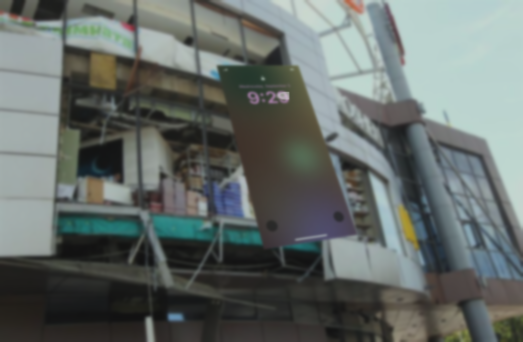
9:29
